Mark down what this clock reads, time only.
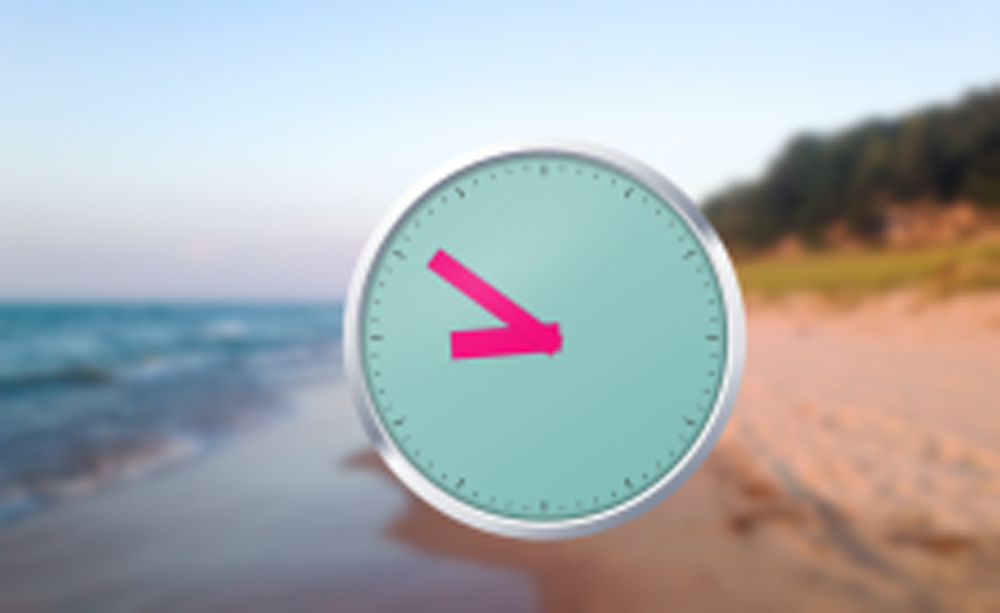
8:51
